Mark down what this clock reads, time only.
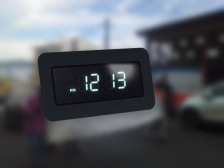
12:13
